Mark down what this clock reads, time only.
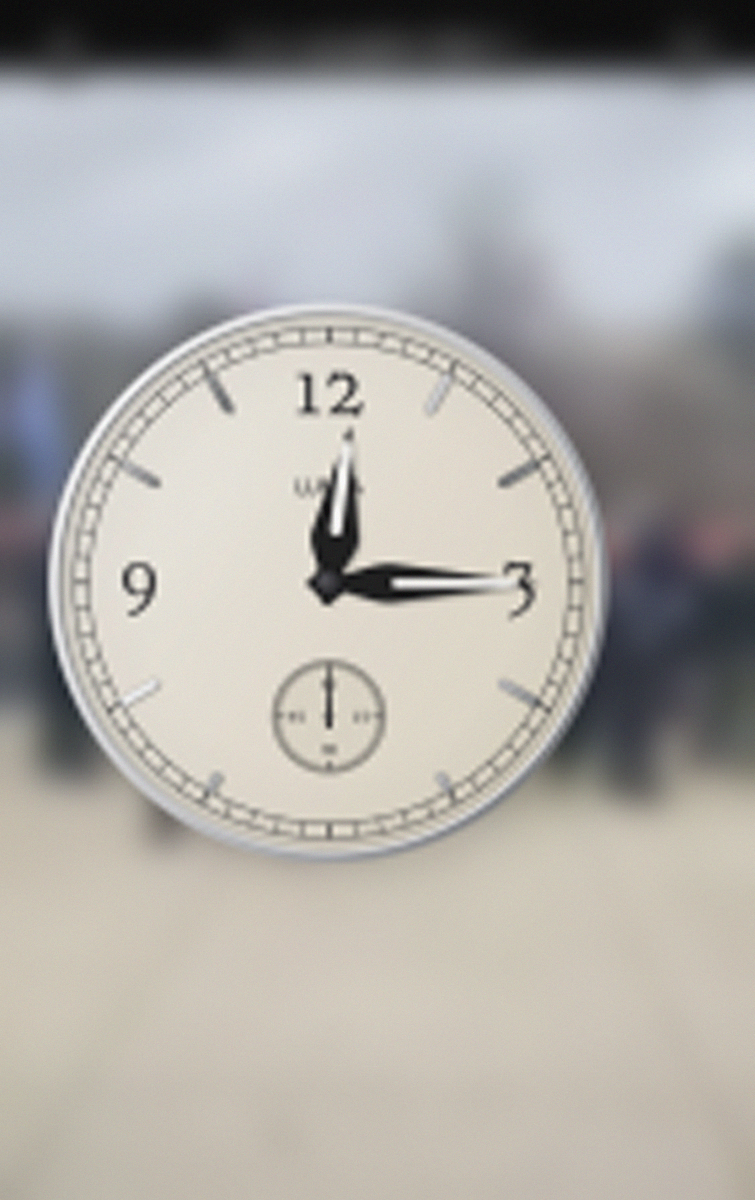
12:15
